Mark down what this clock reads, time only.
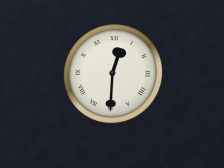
12:30
